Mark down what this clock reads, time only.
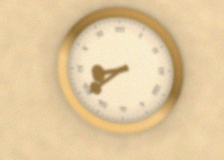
8:39
